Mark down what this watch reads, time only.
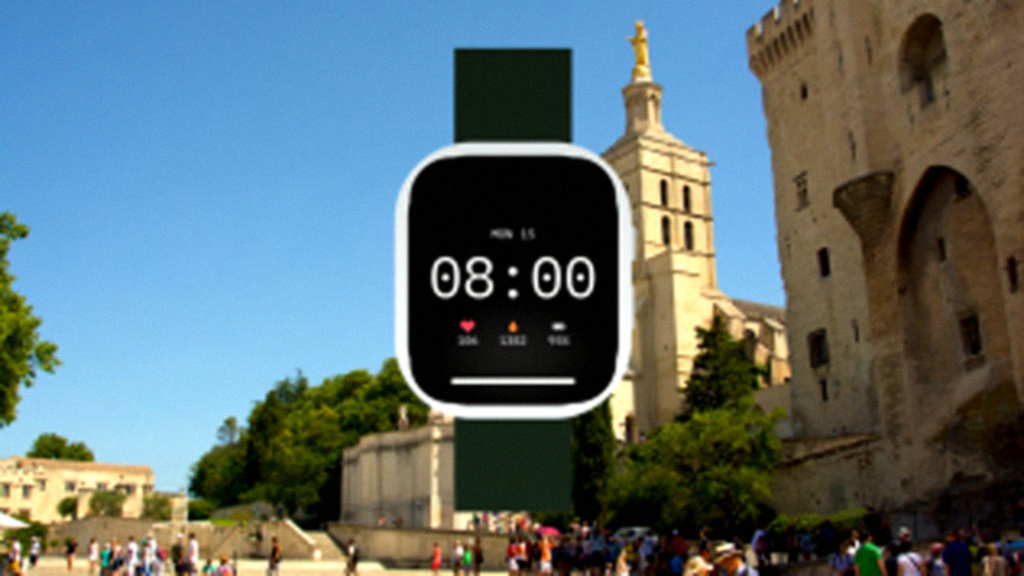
8:00
